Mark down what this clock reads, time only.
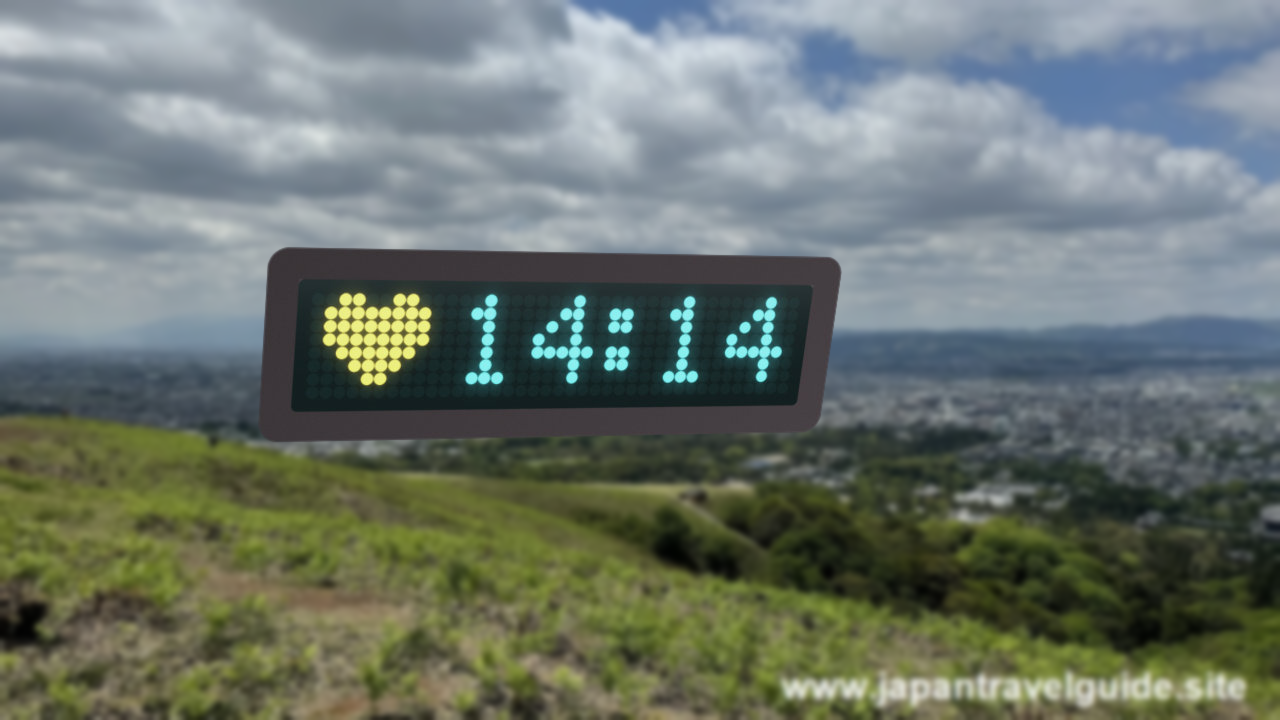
14:14
